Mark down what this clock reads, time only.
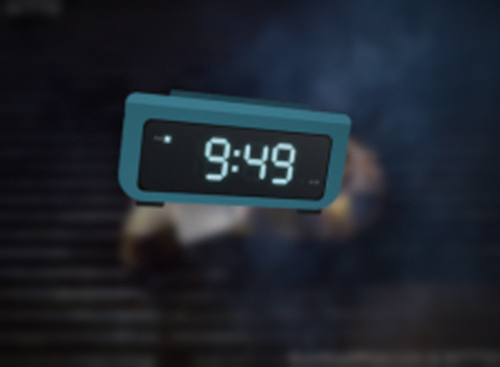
9:49
